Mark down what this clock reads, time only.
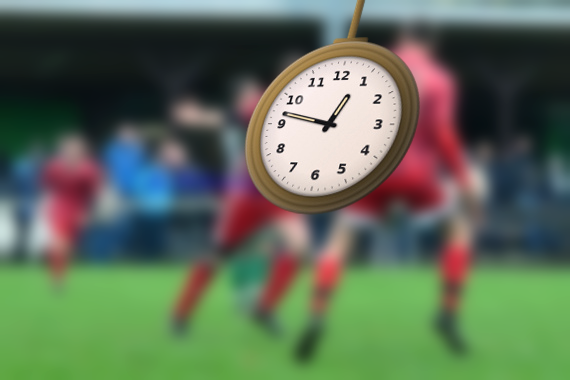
12:47
